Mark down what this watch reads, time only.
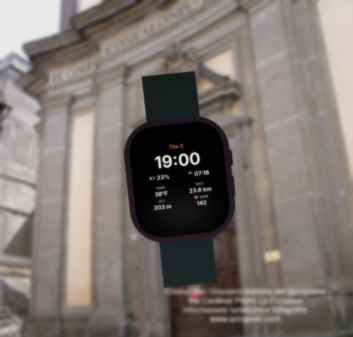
19:00
